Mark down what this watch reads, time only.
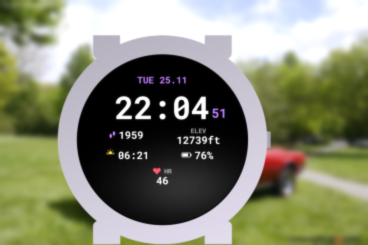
22:04:51
